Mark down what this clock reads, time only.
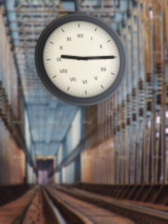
9:15
